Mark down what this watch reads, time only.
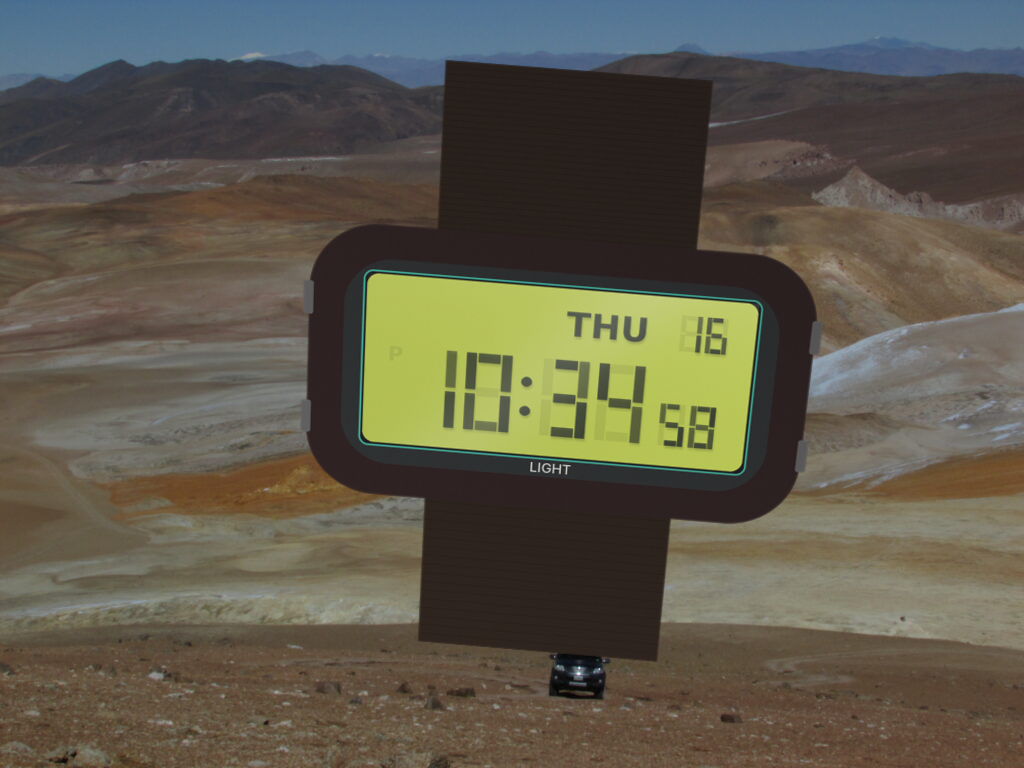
10:34:58
